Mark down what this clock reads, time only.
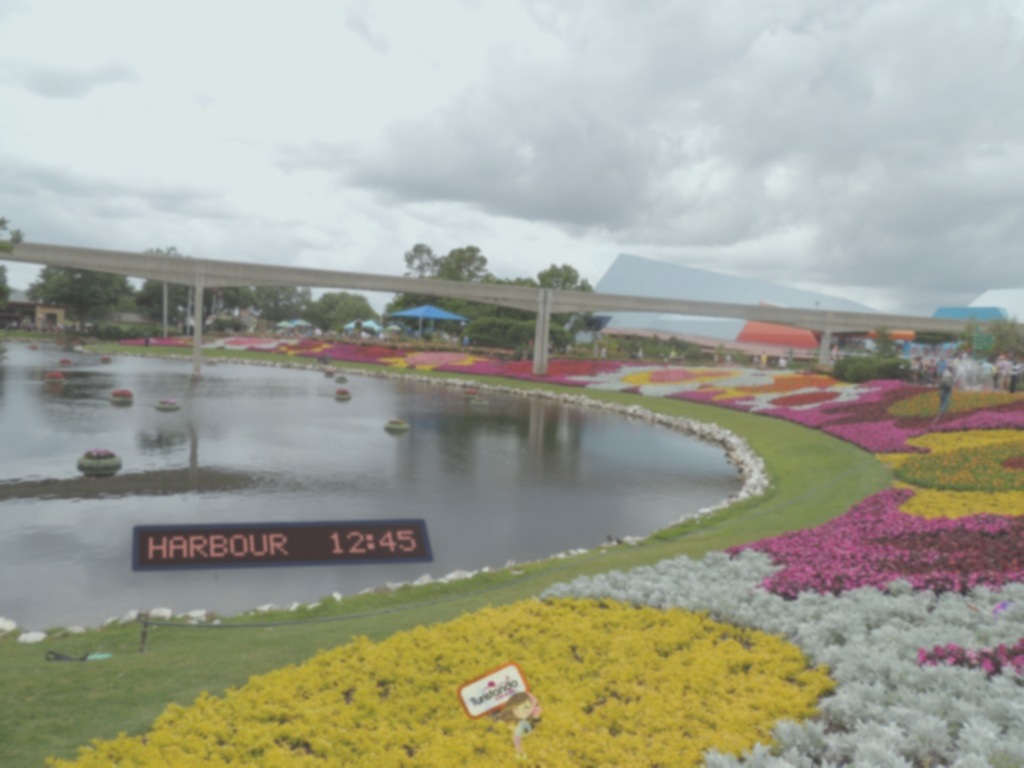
12:45
